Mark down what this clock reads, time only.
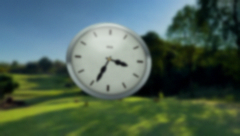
3:34
